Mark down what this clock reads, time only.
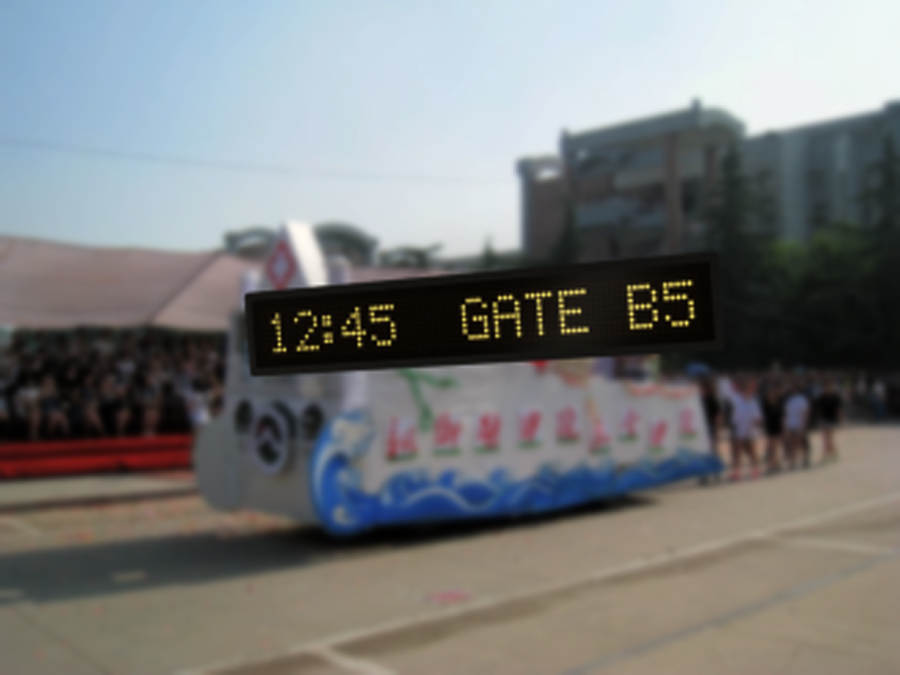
12:45
